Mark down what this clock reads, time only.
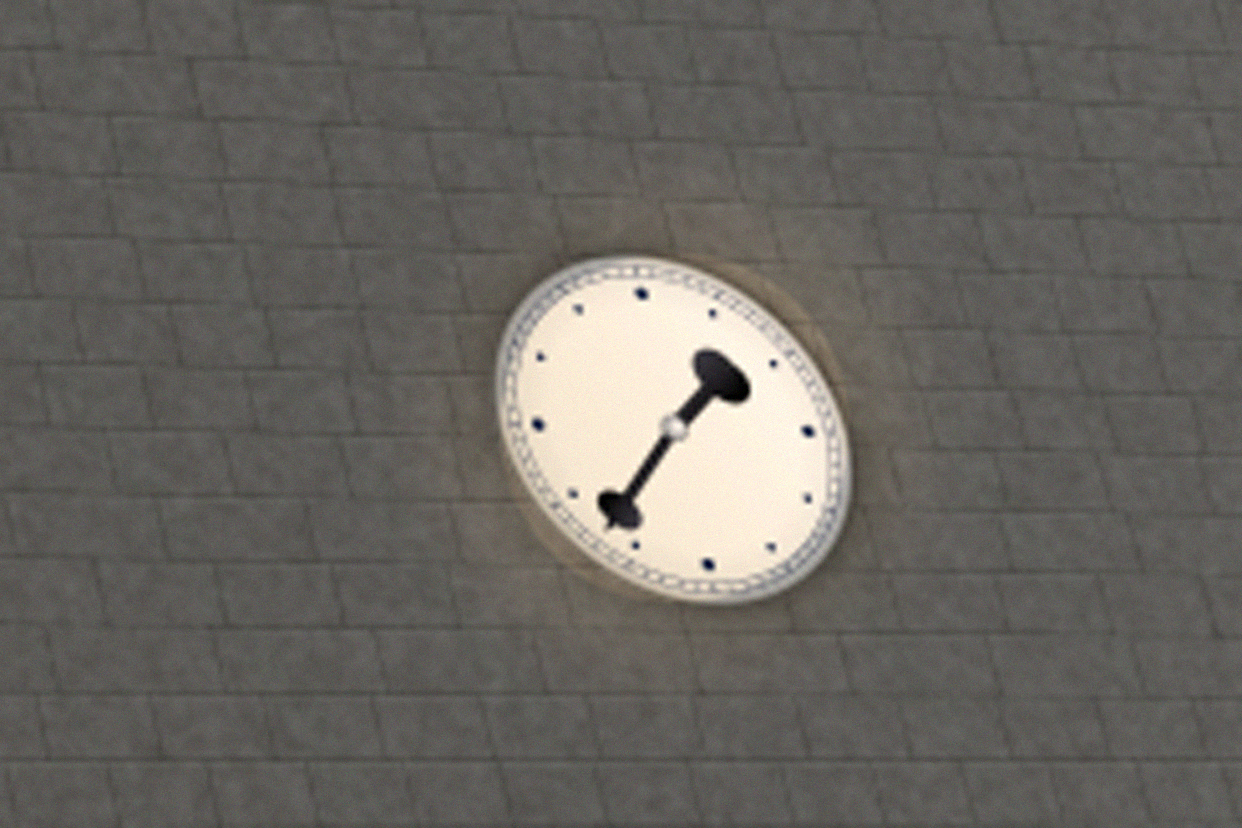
1:37
